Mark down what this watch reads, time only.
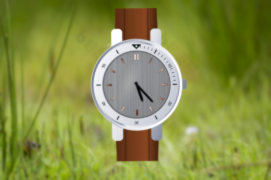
5:23
